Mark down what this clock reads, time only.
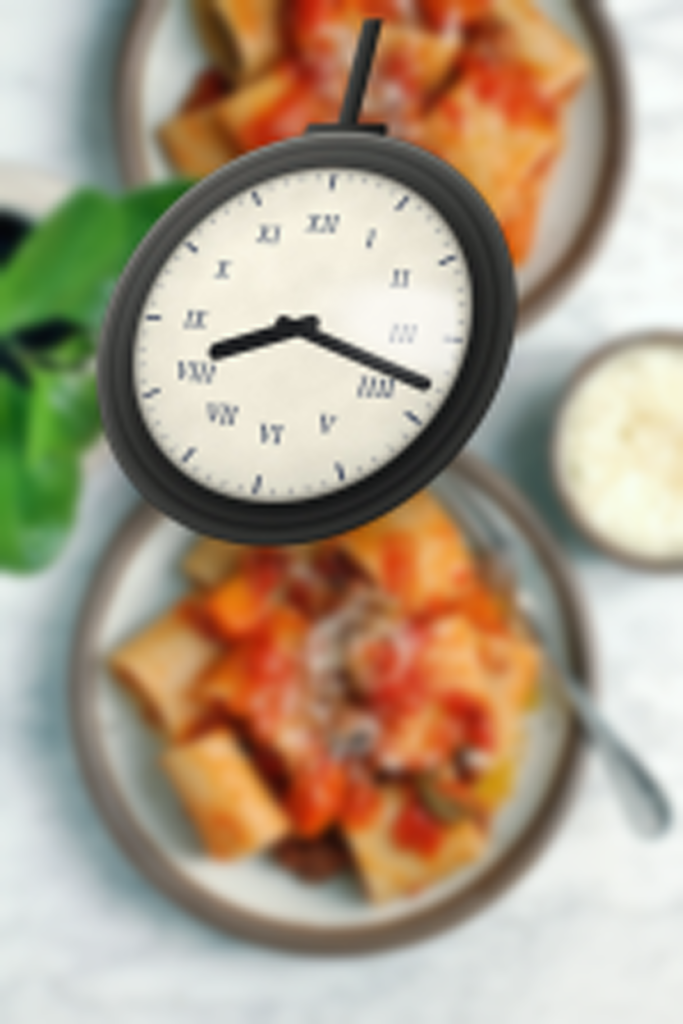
8:18
